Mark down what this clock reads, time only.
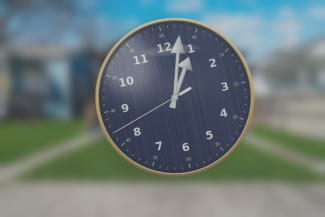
1:02:42
